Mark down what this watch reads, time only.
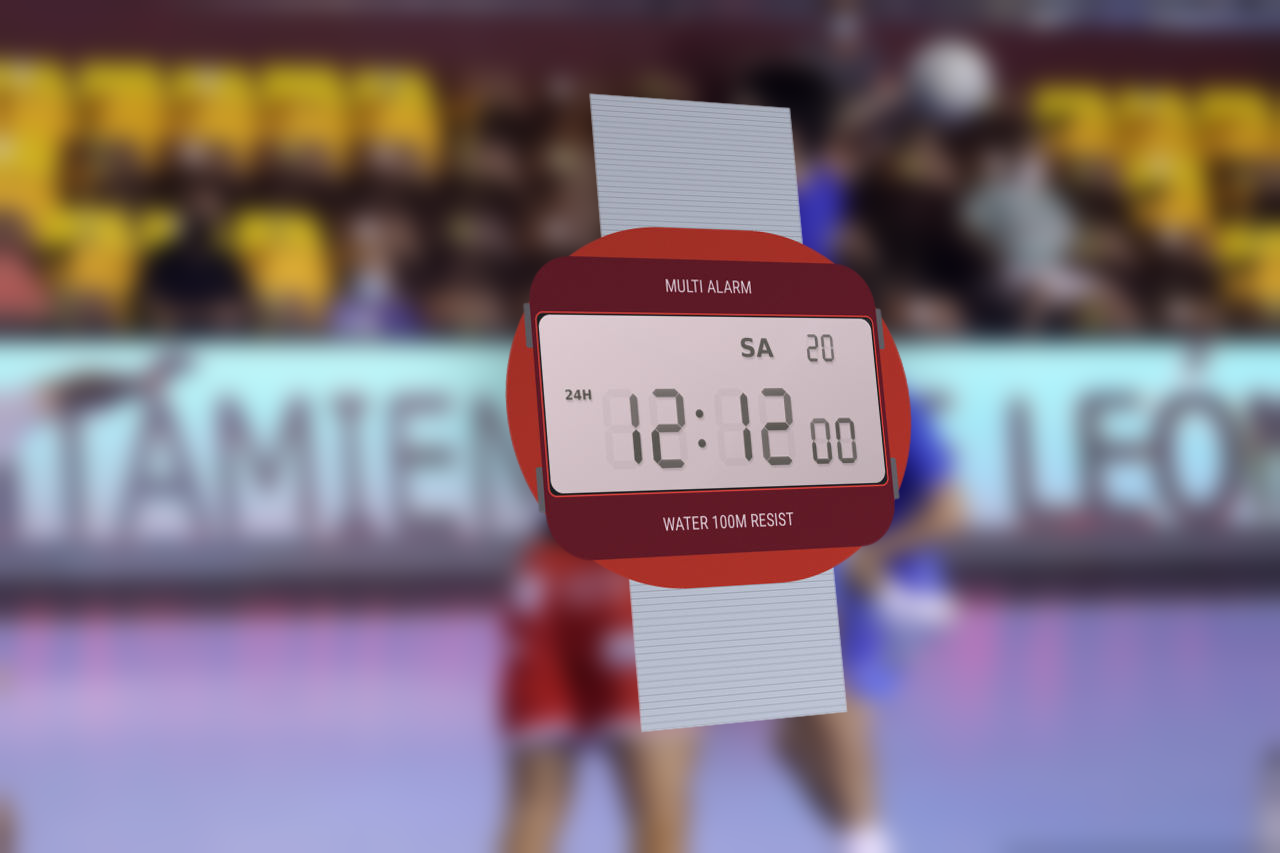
12:12:00
